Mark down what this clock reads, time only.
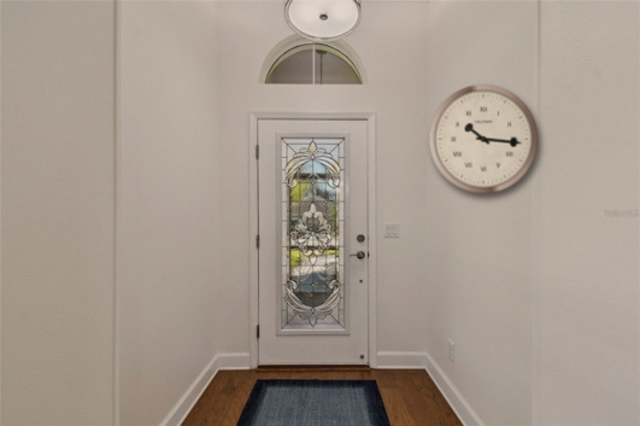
10:16
